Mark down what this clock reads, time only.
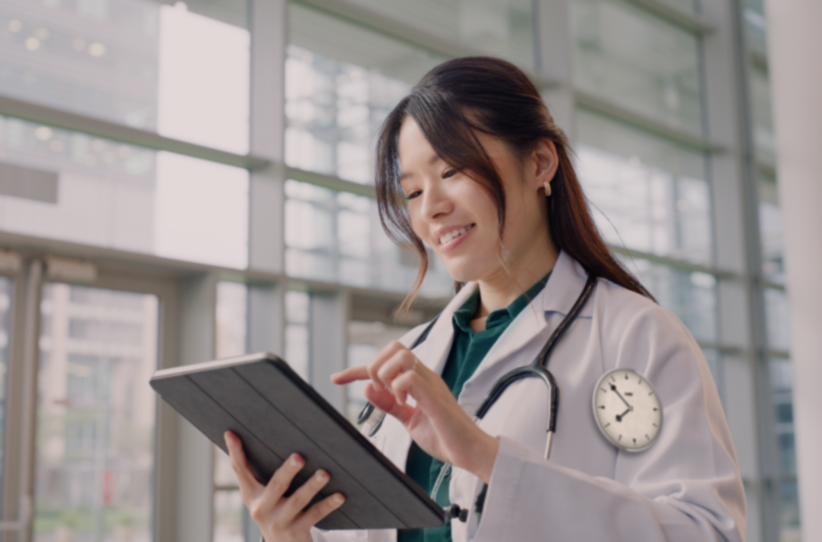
7:53
